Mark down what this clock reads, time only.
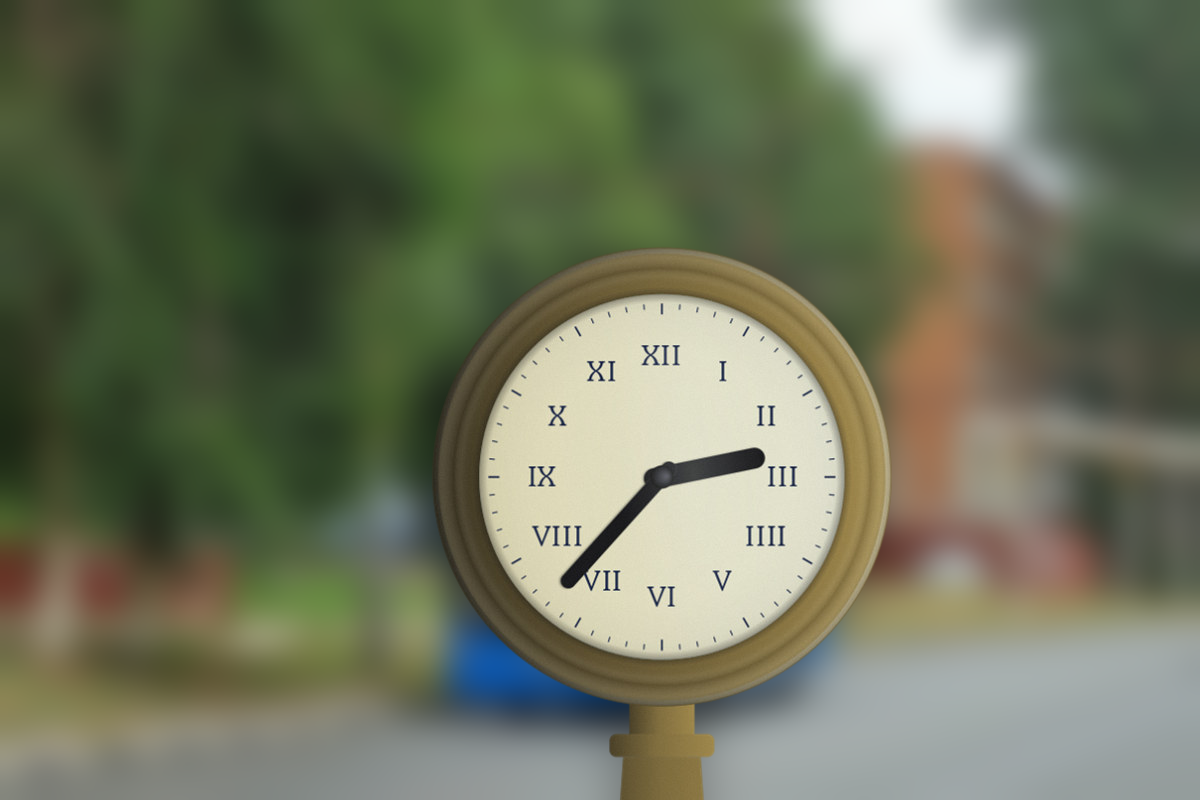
2:37
